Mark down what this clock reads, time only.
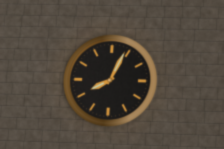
8:04
